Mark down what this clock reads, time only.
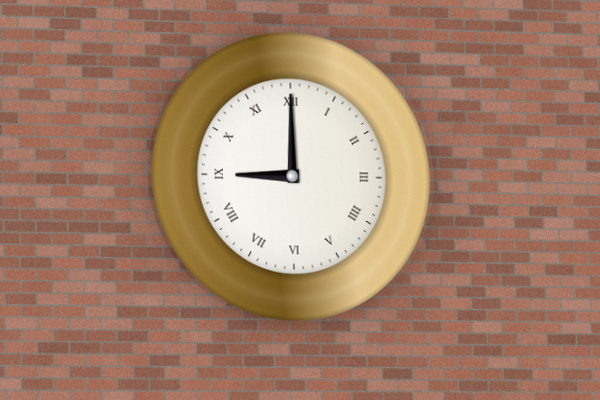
9:00
